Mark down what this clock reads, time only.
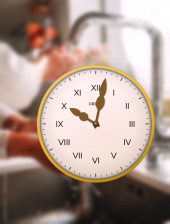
10:02
